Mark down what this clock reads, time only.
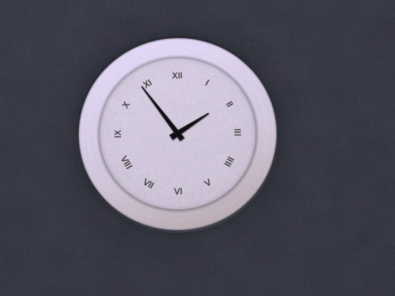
1:54
